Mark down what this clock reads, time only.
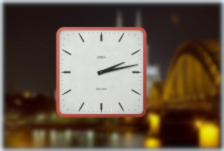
2:13
